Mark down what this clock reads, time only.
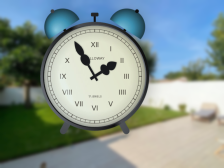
1:55
